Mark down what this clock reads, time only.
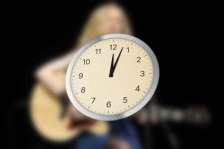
12:03
